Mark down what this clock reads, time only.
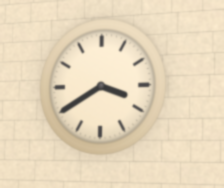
3:40
